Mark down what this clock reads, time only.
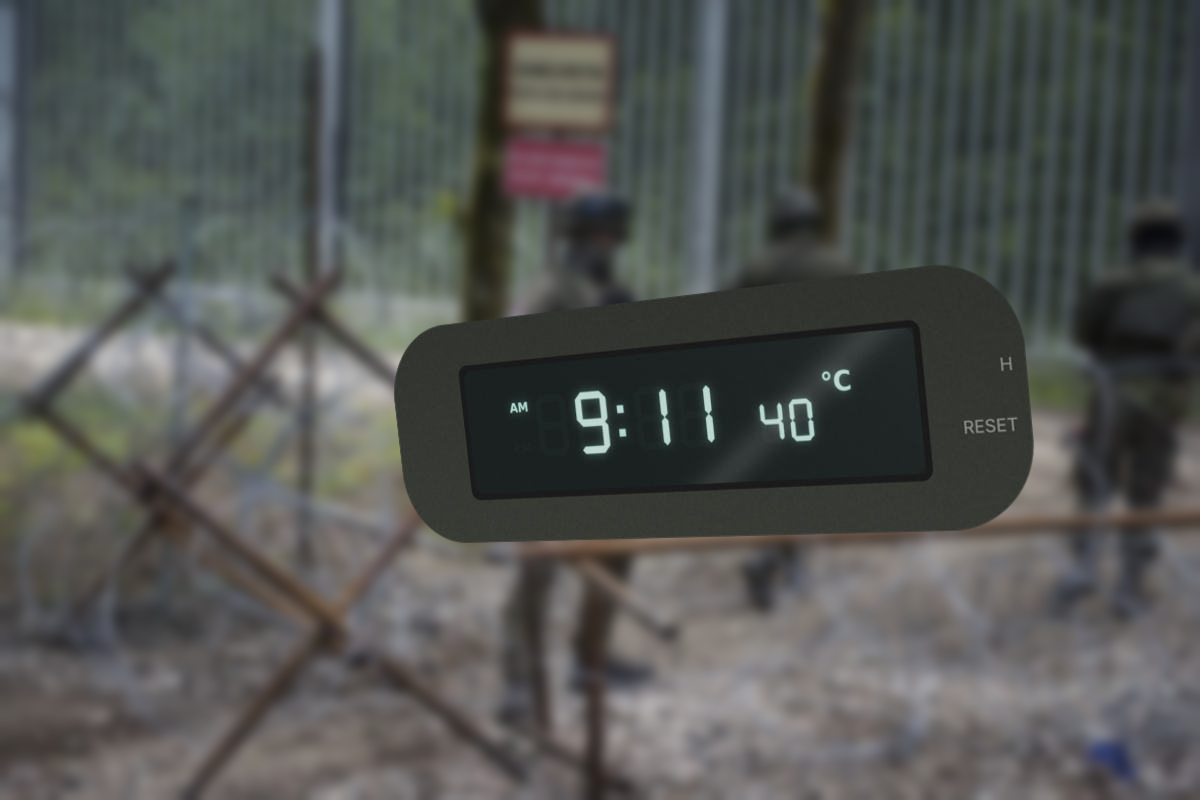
9:11
